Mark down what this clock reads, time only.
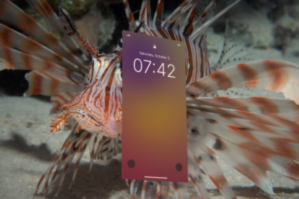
7:42
